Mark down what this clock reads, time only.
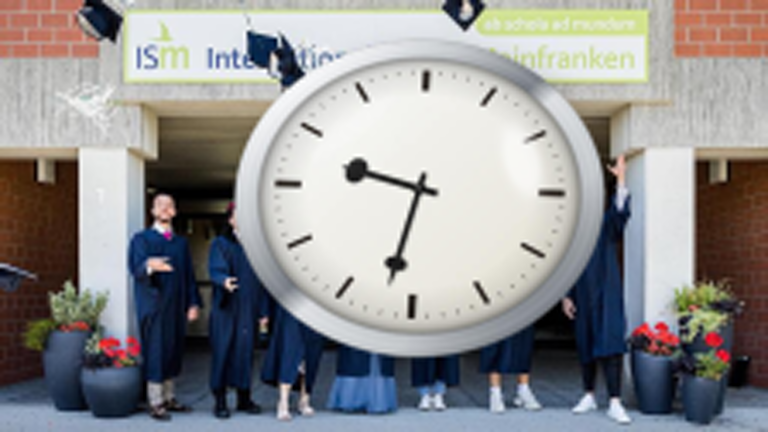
9:32
